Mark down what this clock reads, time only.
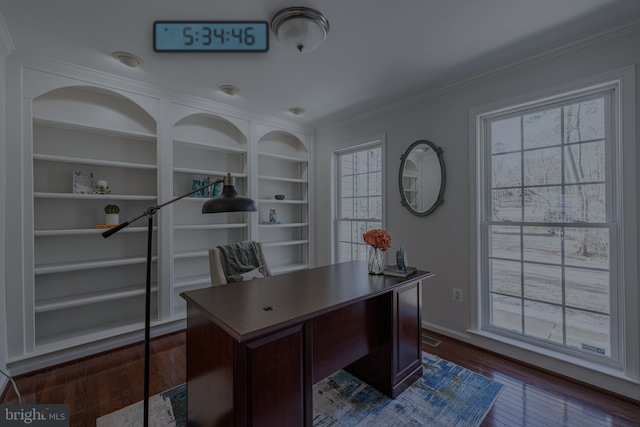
5:34:46
